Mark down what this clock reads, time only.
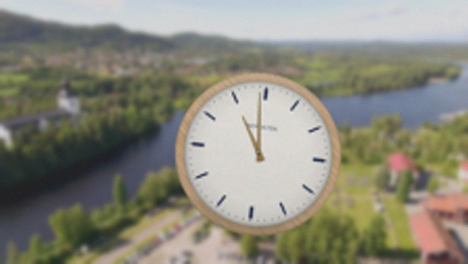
10:59
